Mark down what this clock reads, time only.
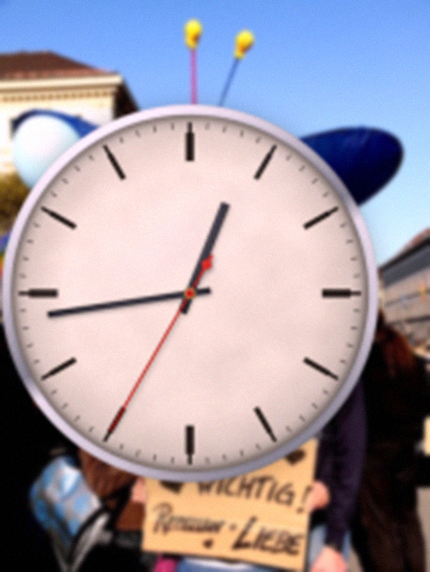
12:43:35
